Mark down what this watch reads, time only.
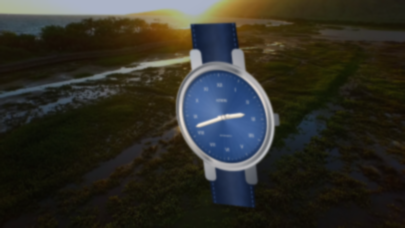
2:42
